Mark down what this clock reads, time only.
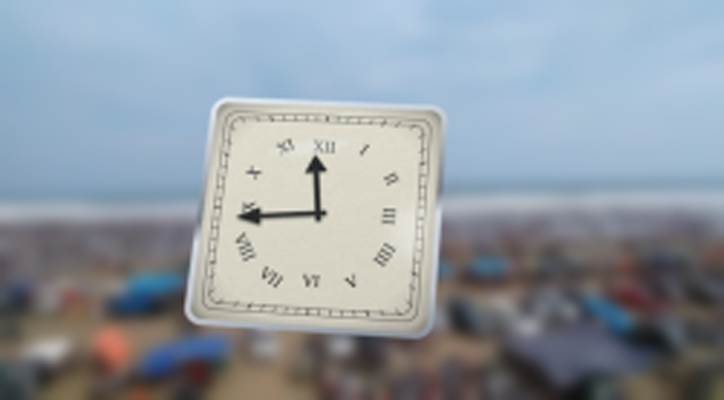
11:44
